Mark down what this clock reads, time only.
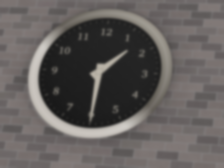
1:30
